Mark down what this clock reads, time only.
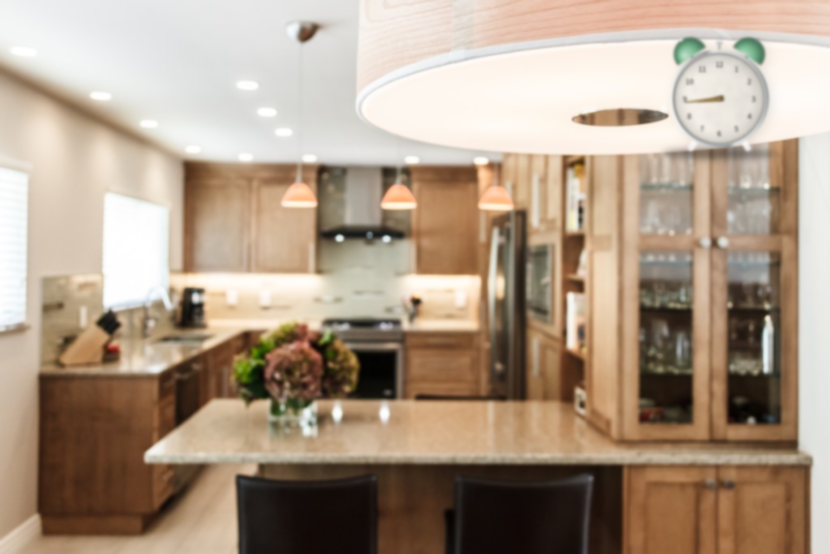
8:44
